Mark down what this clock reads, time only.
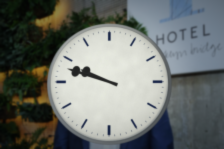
9:48
